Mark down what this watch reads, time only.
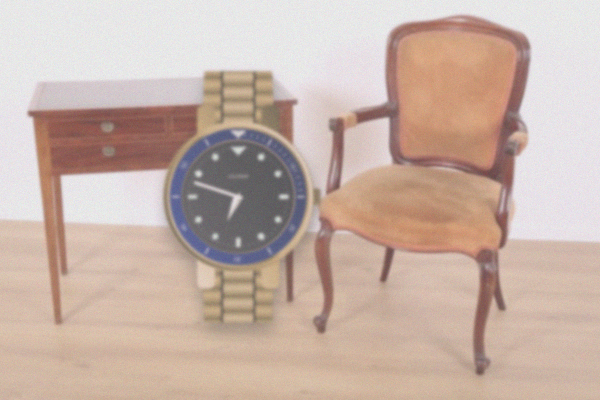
6:48
